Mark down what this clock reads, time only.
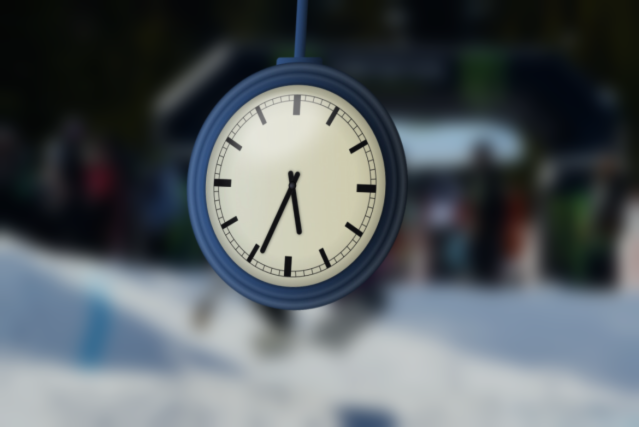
5:34
